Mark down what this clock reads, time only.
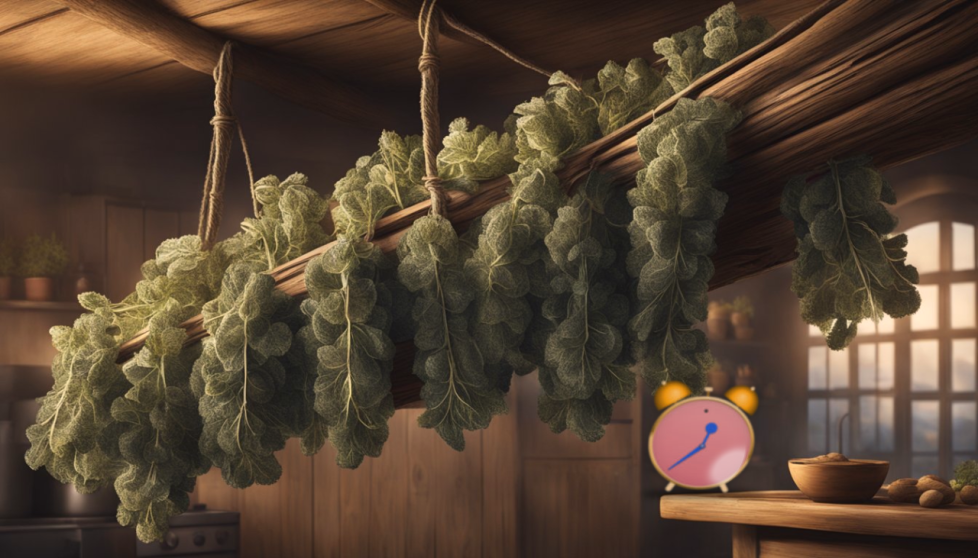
12:38
